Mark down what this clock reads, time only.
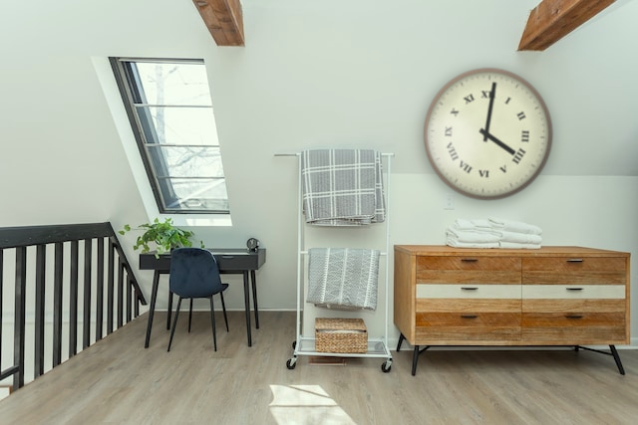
4:01
